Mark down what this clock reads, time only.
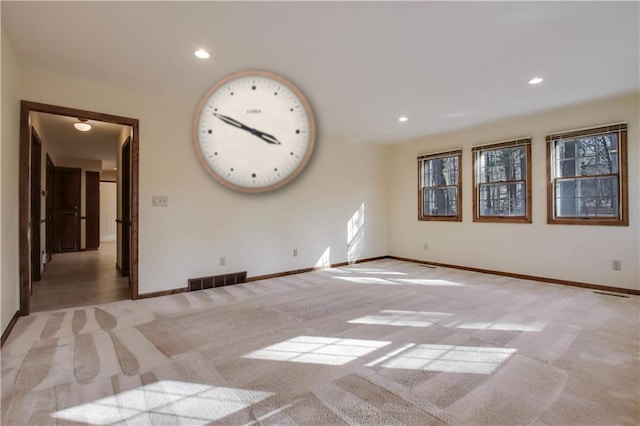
3:49
